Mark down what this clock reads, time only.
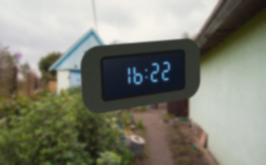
16:22
